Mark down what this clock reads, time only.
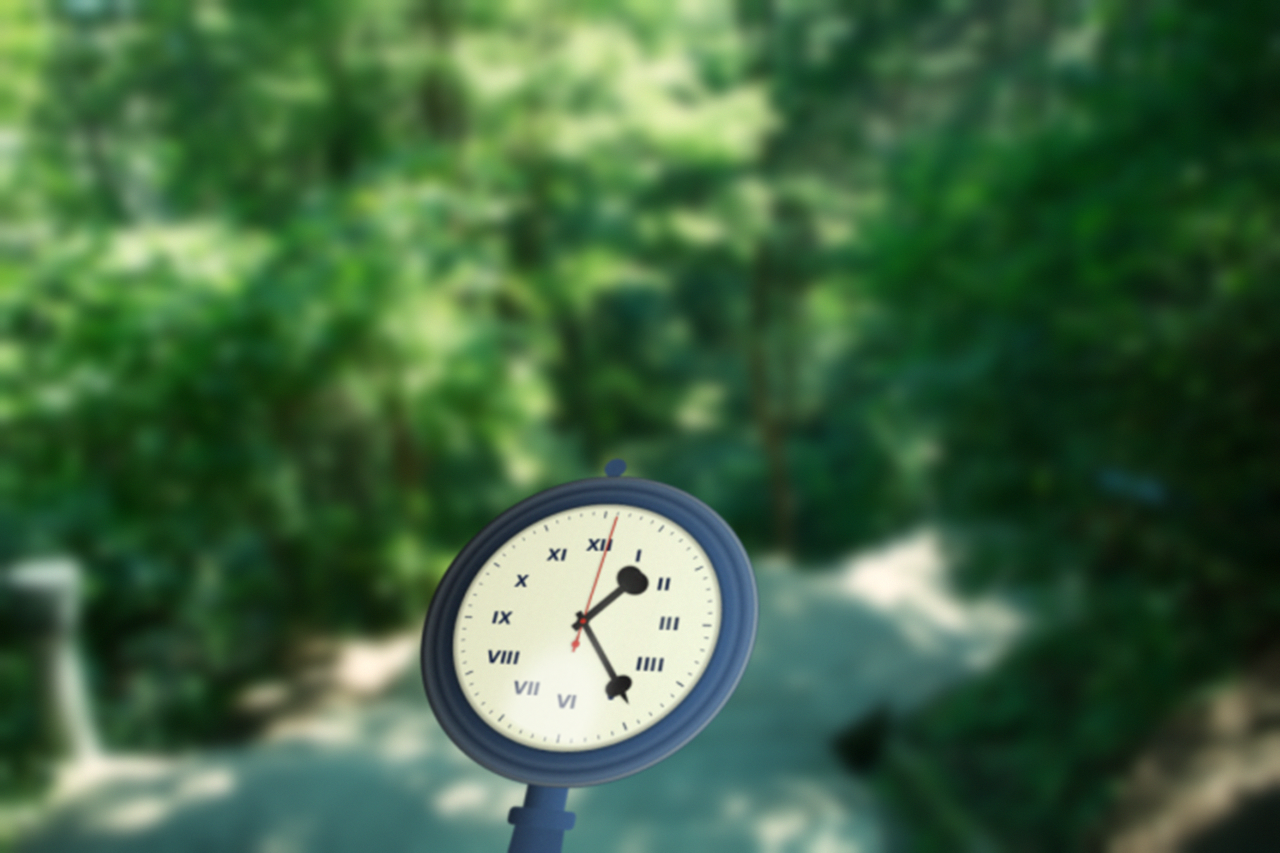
1:24:01
